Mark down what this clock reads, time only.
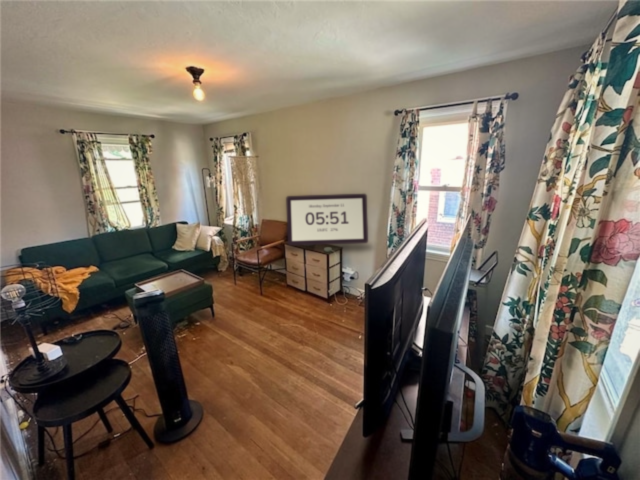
5:51
